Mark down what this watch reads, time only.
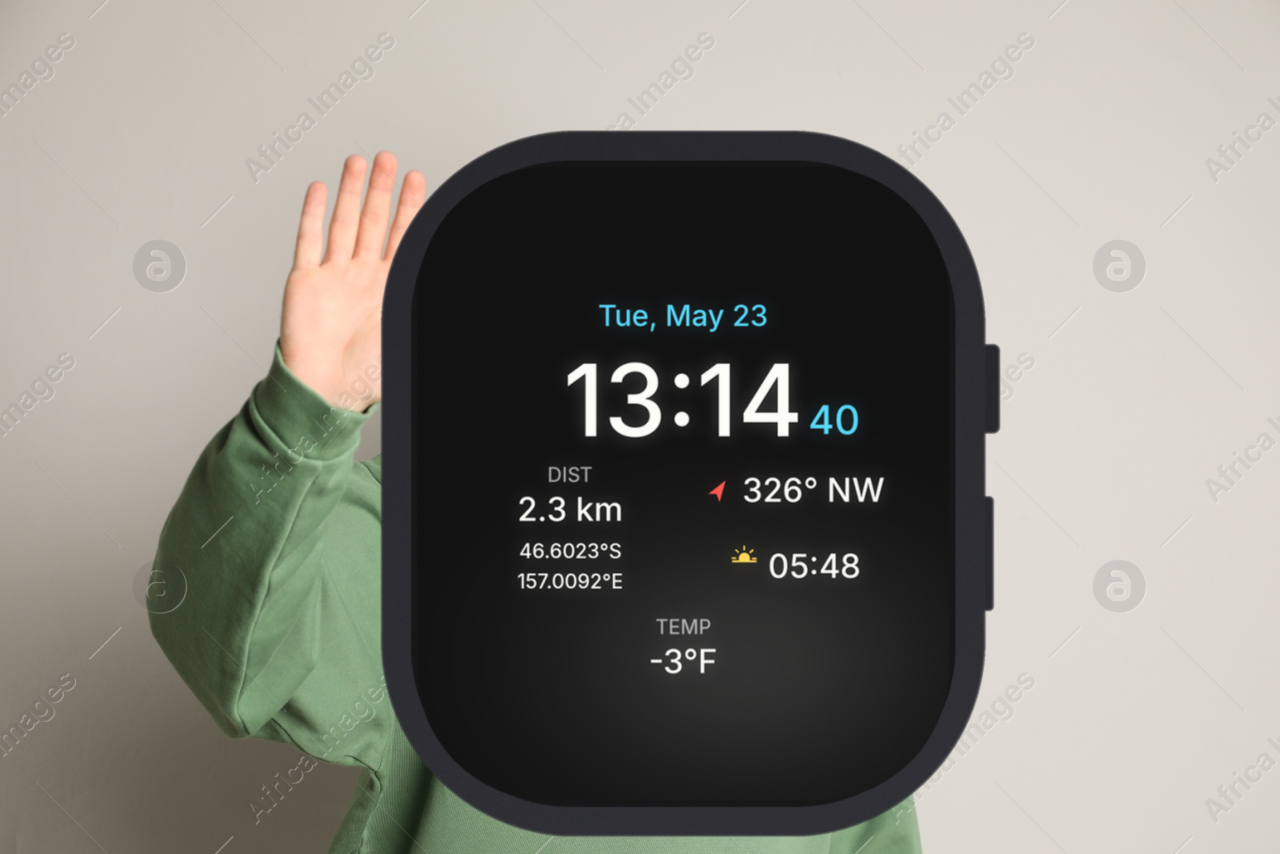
13:14:40
